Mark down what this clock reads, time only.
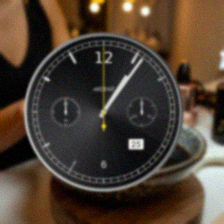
1:06
